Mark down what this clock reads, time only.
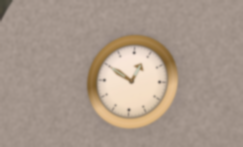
12:50
